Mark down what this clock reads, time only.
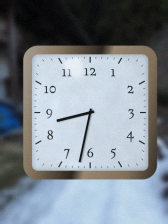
8:32
